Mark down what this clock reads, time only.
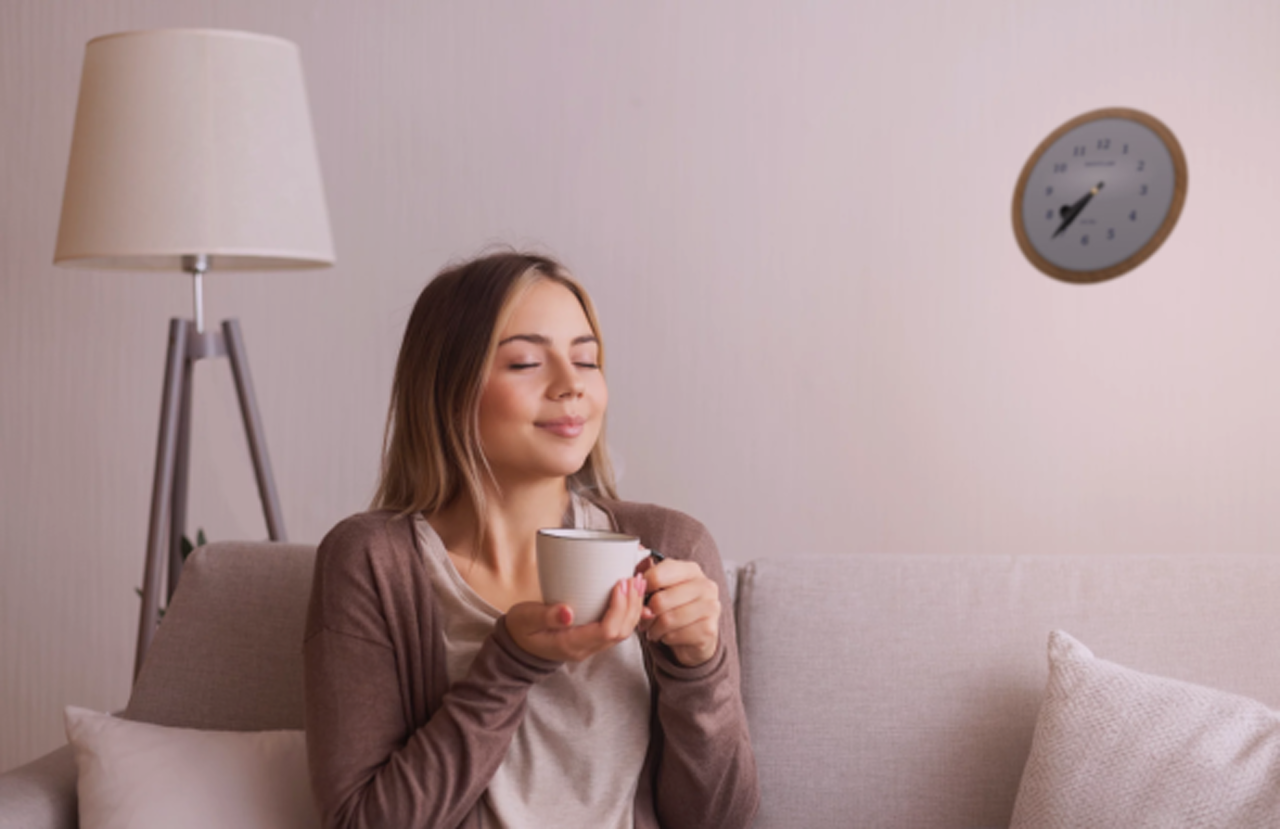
7:36
